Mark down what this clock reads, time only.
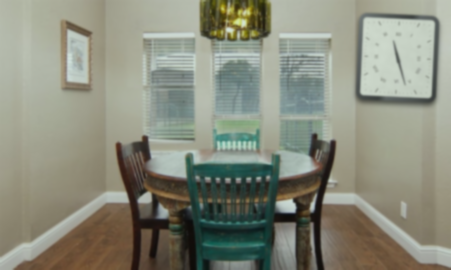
11:27
